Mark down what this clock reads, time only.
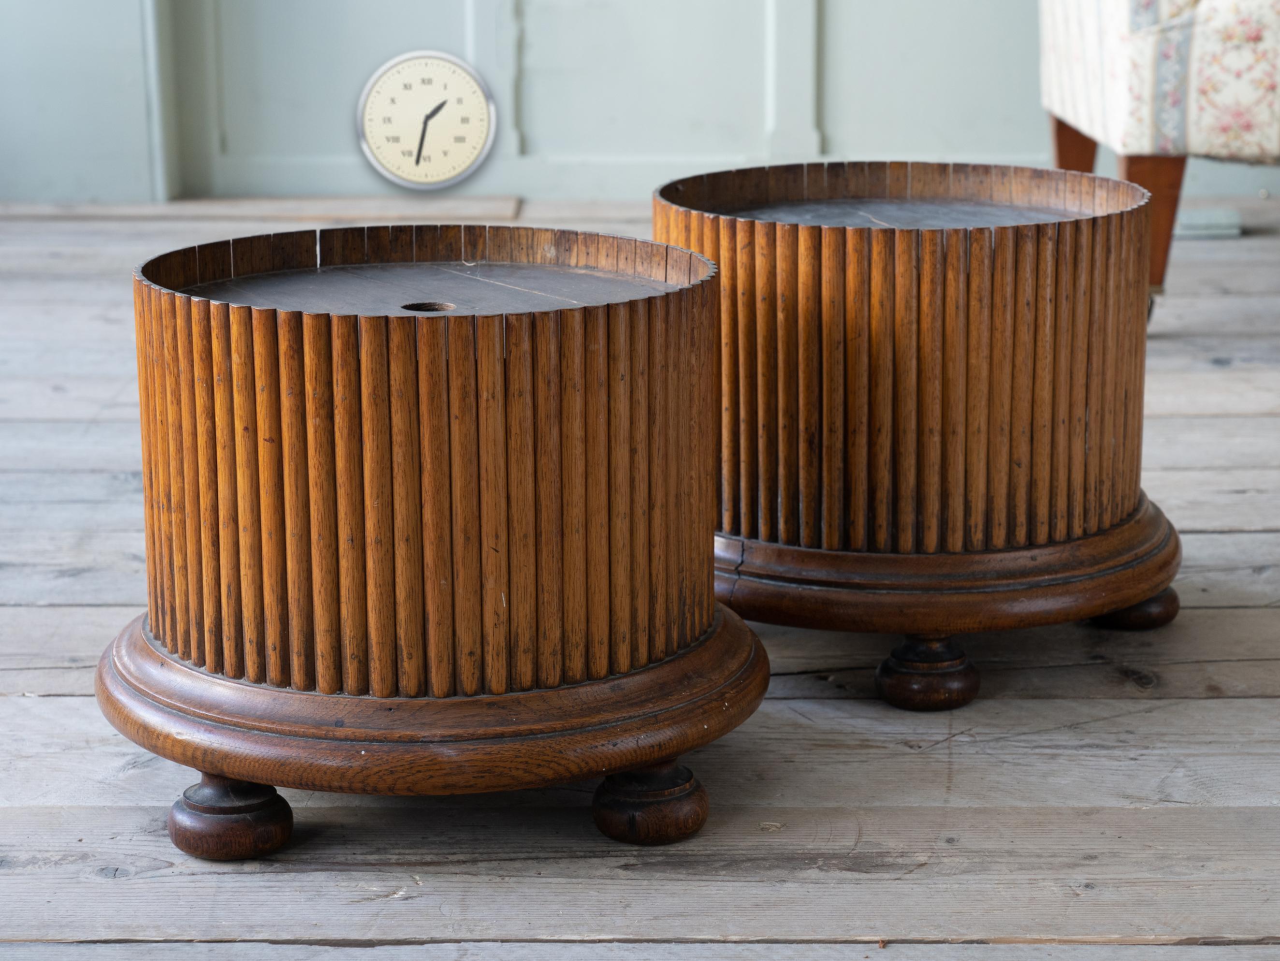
1:32
